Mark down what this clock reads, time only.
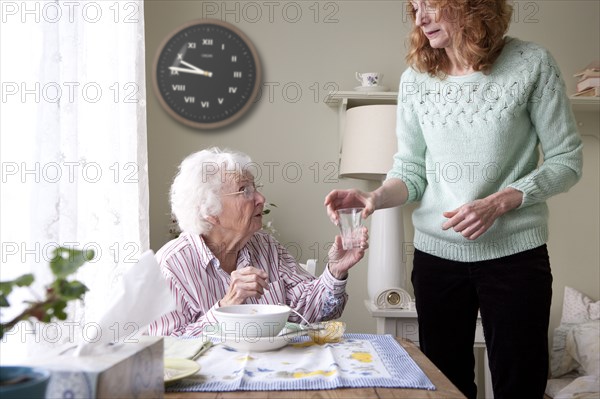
9:46
